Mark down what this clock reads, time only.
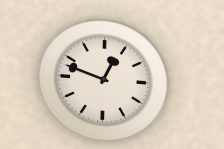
12:48
